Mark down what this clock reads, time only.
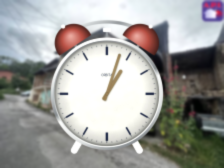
1:03
